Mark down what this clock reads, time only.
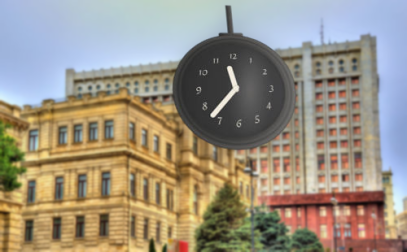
11:37
